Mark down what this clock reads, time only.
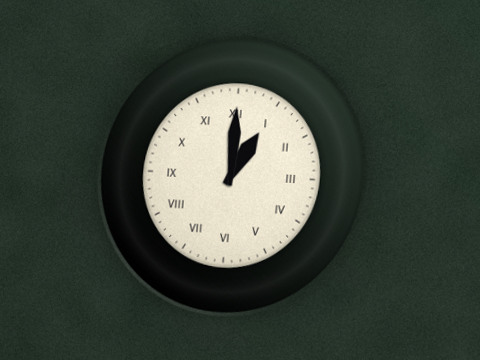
1:00
